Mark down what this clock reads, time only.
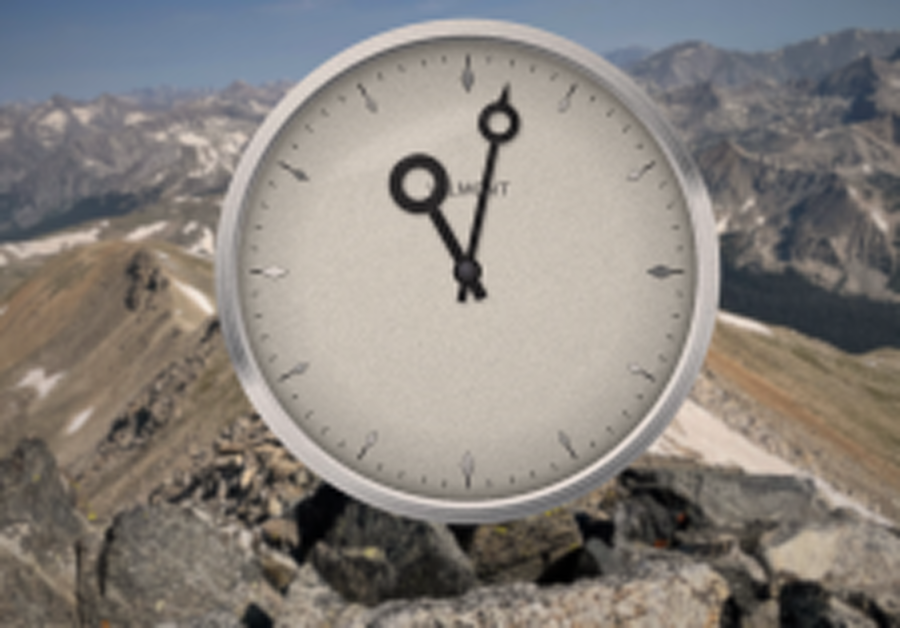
11:02
